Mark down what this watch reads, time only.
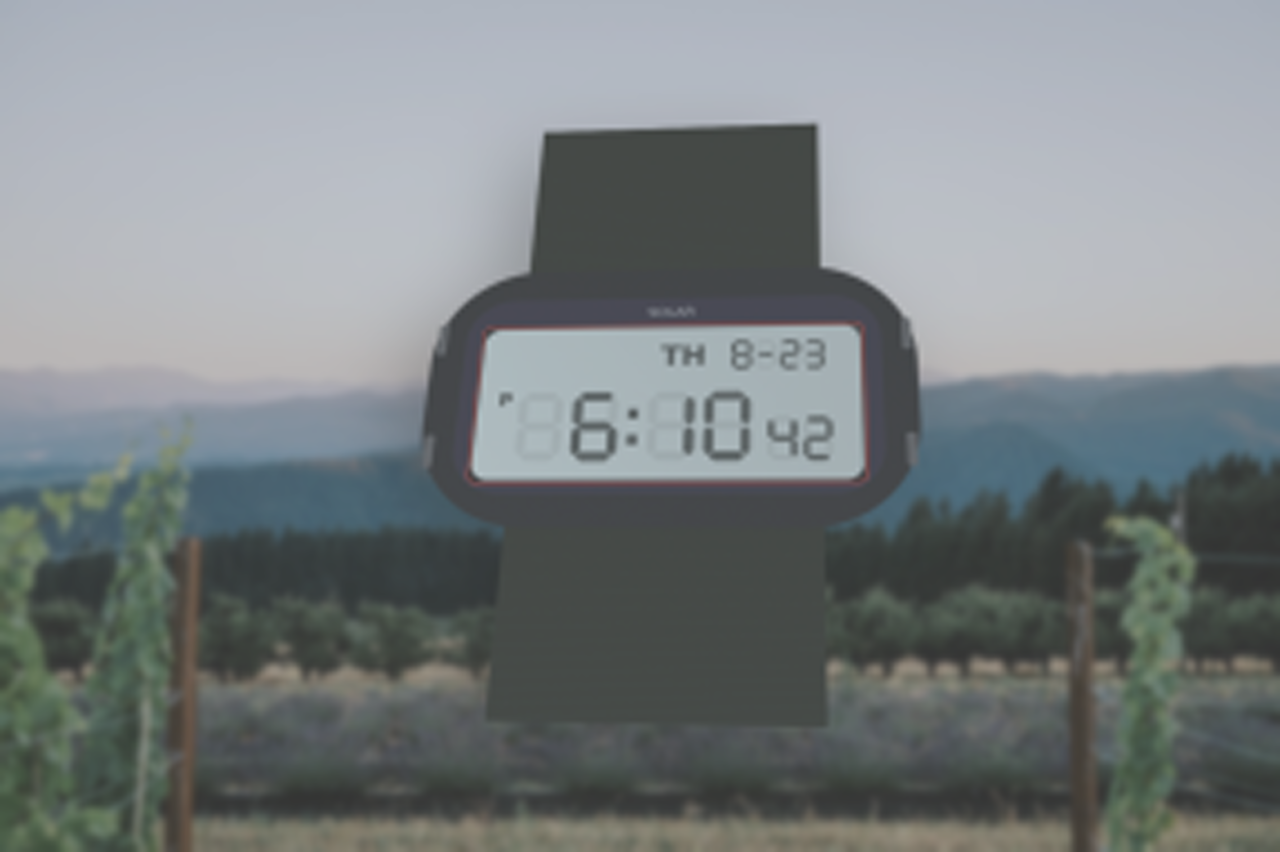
6:10:42
